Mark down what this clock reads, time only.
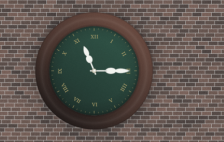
11:15
